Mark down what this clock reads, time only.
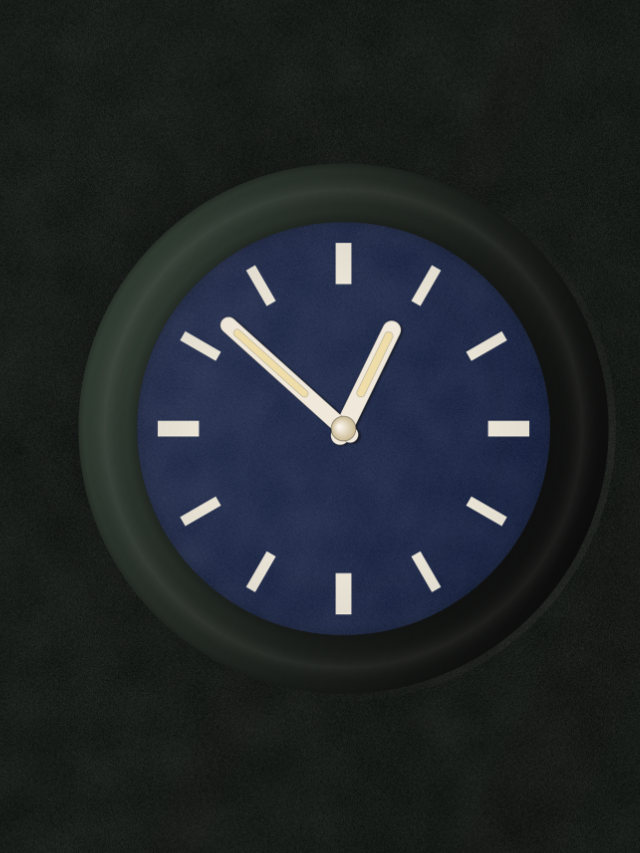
12:52
